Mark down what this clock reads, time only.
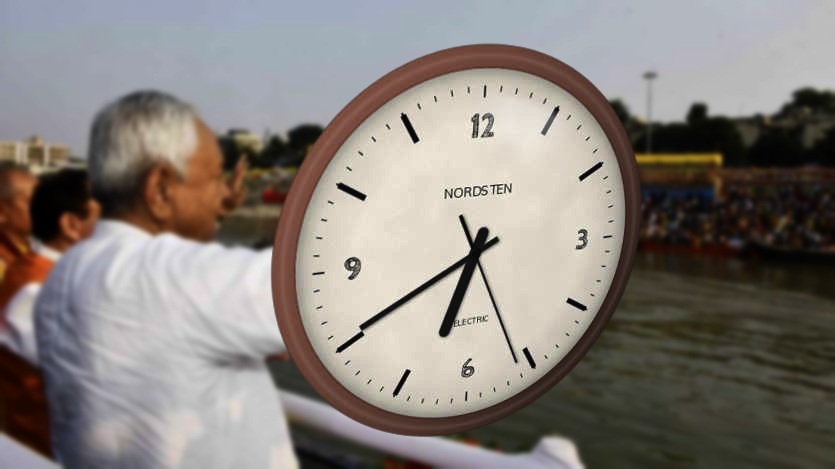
6:40:26
